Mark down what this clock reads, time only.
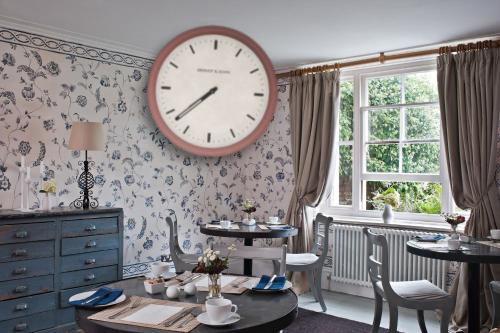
7:38
